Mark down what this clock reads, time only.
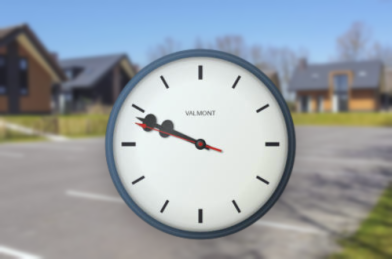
9:48:48
